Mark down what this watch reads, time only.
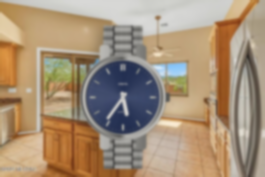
5:36
